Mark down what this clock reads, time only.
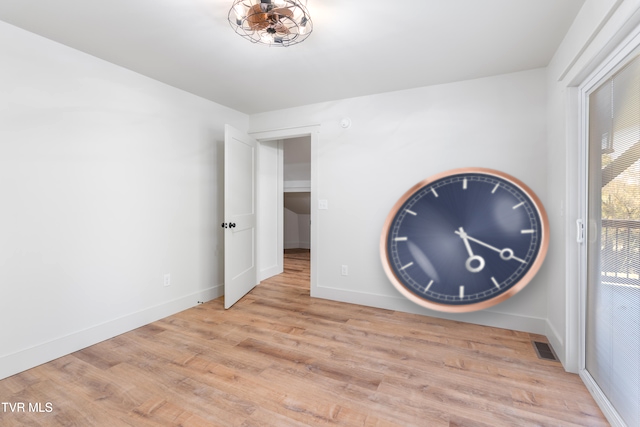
5:20
